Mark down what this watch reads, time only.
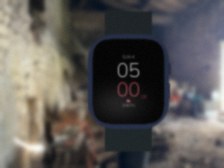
5:00
